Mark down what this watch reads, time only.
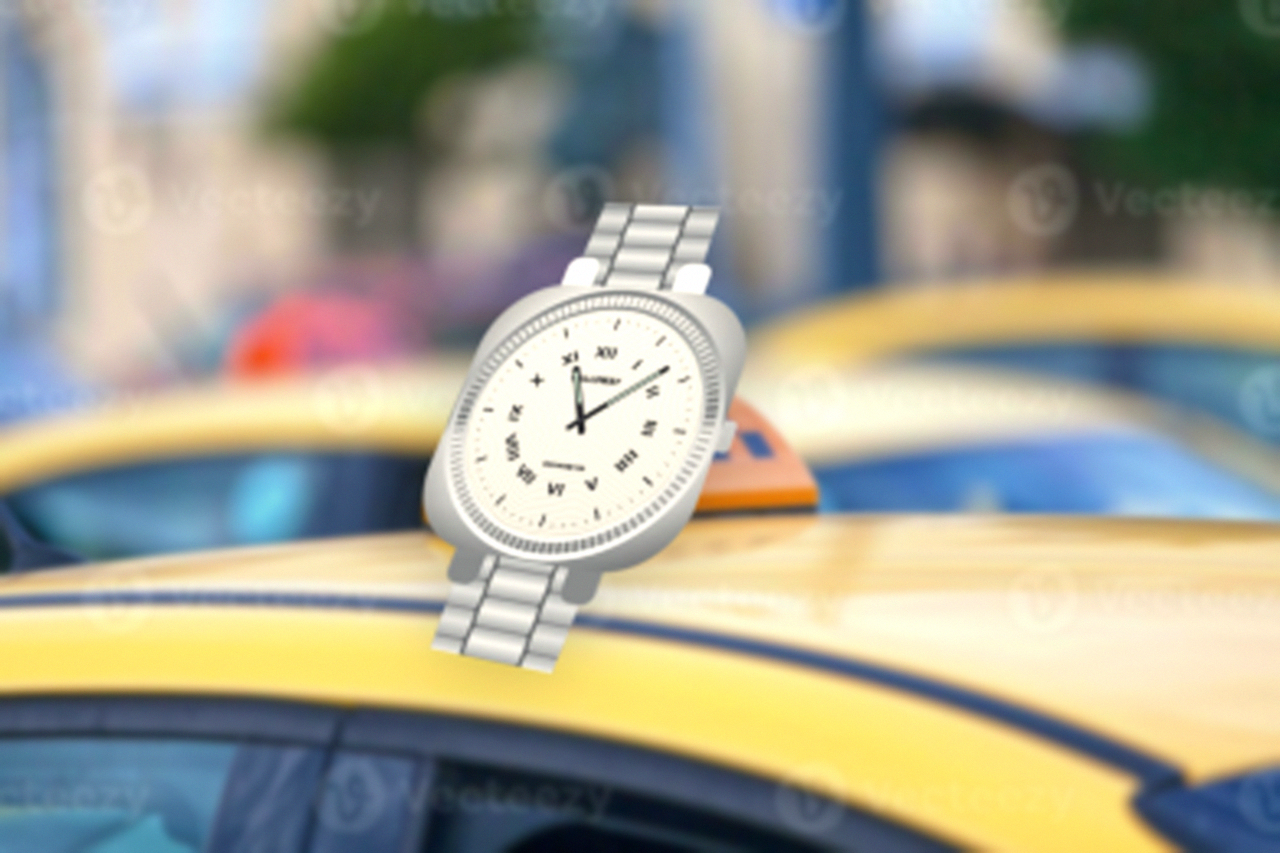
11:08
